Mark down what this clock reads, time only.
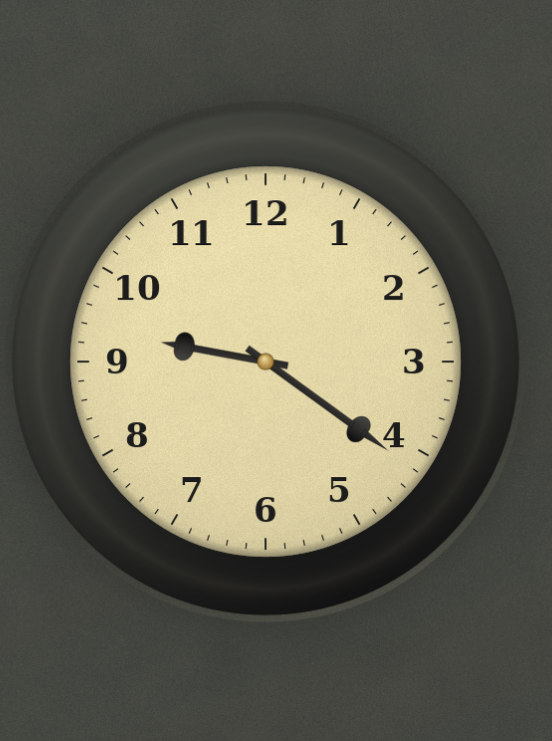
9:21
